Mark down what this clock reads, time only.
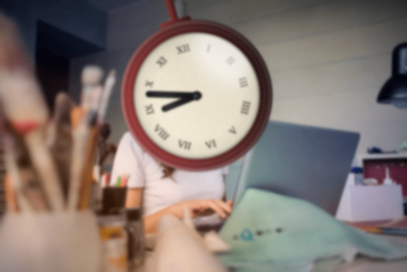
8:48
